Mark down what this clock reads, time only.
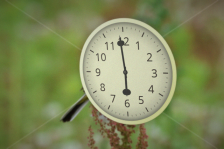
5:59
